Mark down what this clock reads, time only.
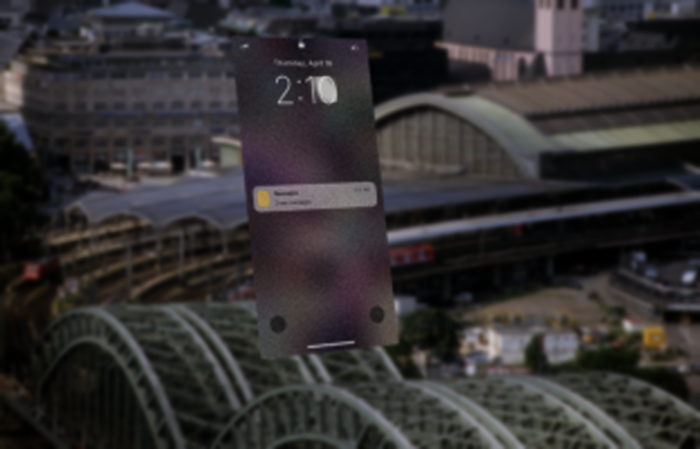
2:10
